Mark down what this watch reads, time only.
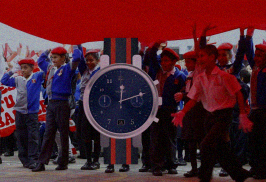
12:12
